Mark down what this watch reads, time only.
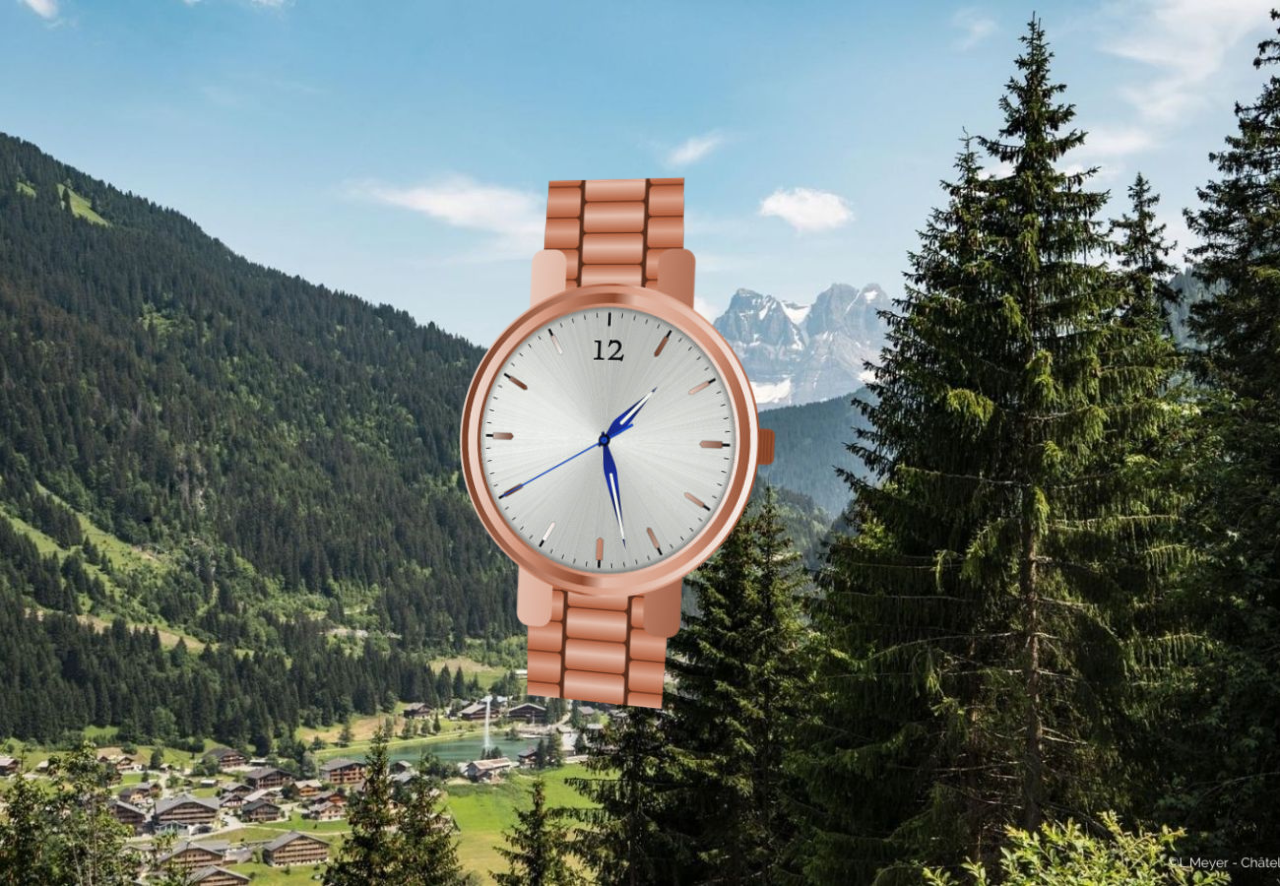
1:27:40
